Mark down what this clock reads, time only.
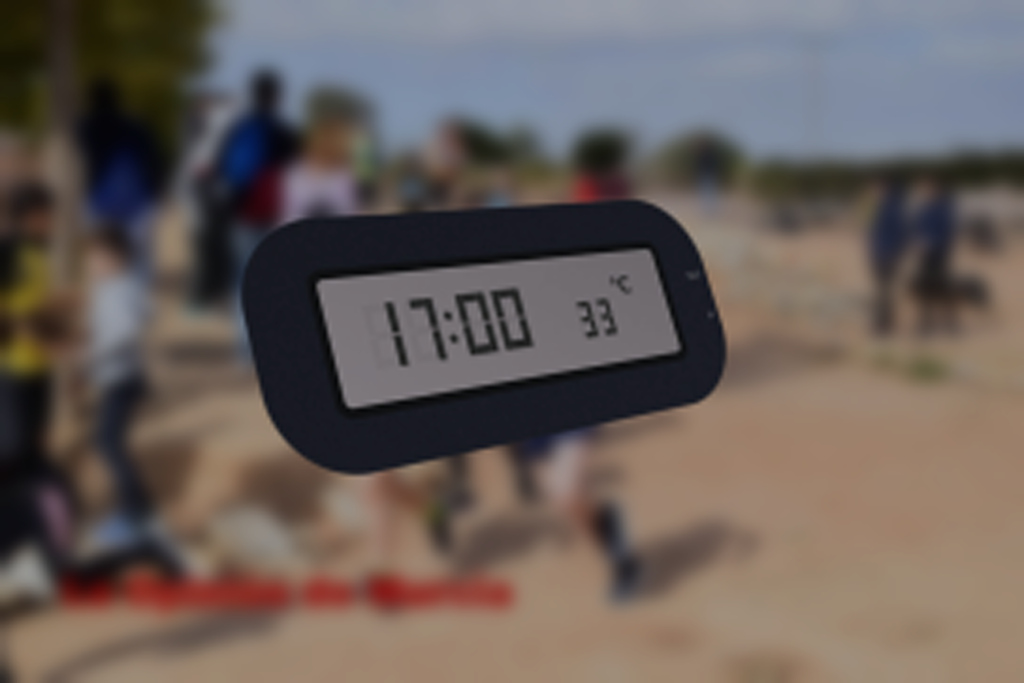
17:00
